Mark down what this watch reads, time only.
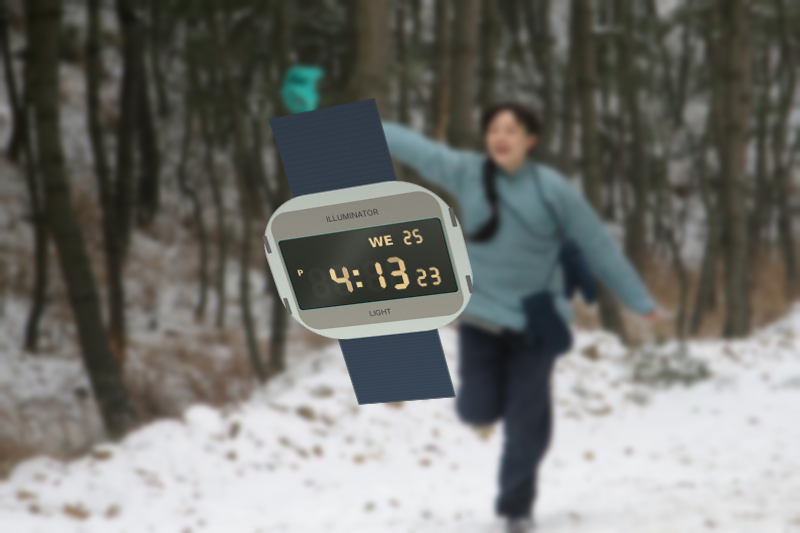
4:13:23
